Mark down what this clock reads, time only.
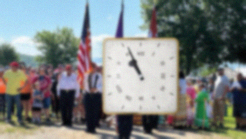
10:56
